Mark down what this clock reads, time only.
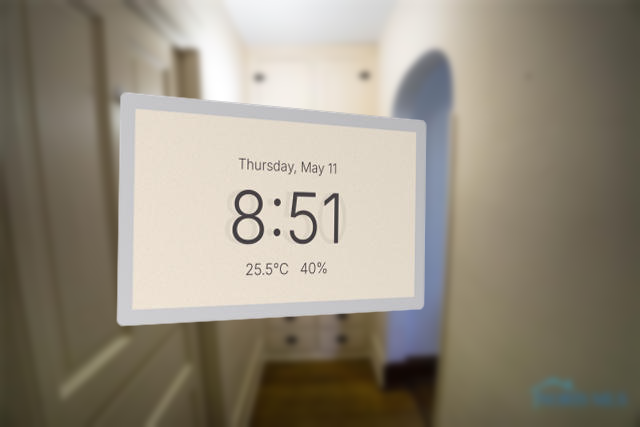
8:51
